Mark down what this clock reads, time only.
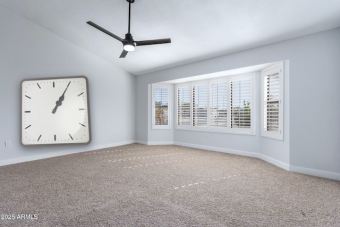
1:05
